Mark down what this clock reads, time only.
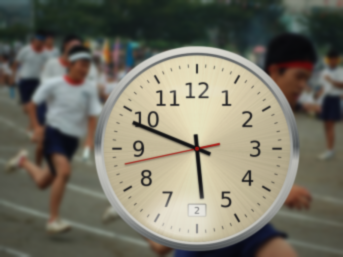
5:48:43
